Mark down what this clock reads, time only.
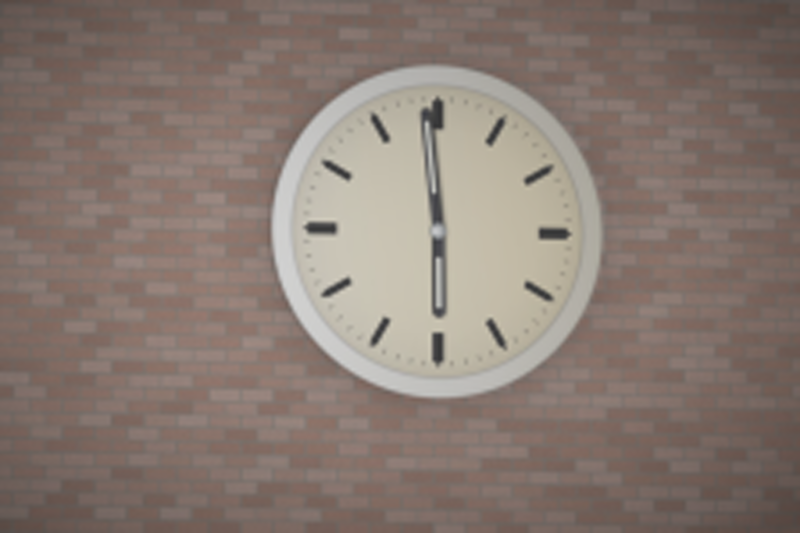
5:59
